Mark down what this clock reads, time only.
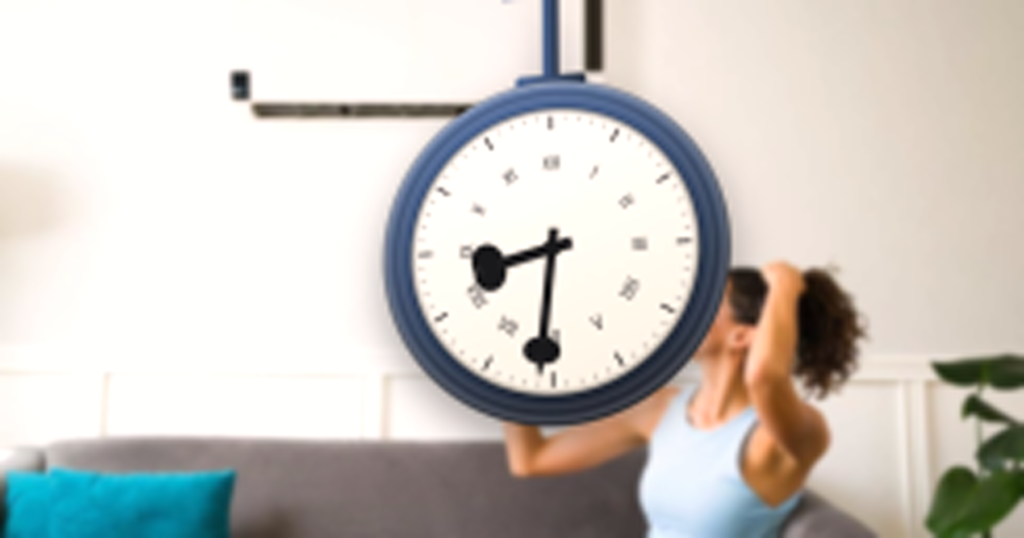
8:31
